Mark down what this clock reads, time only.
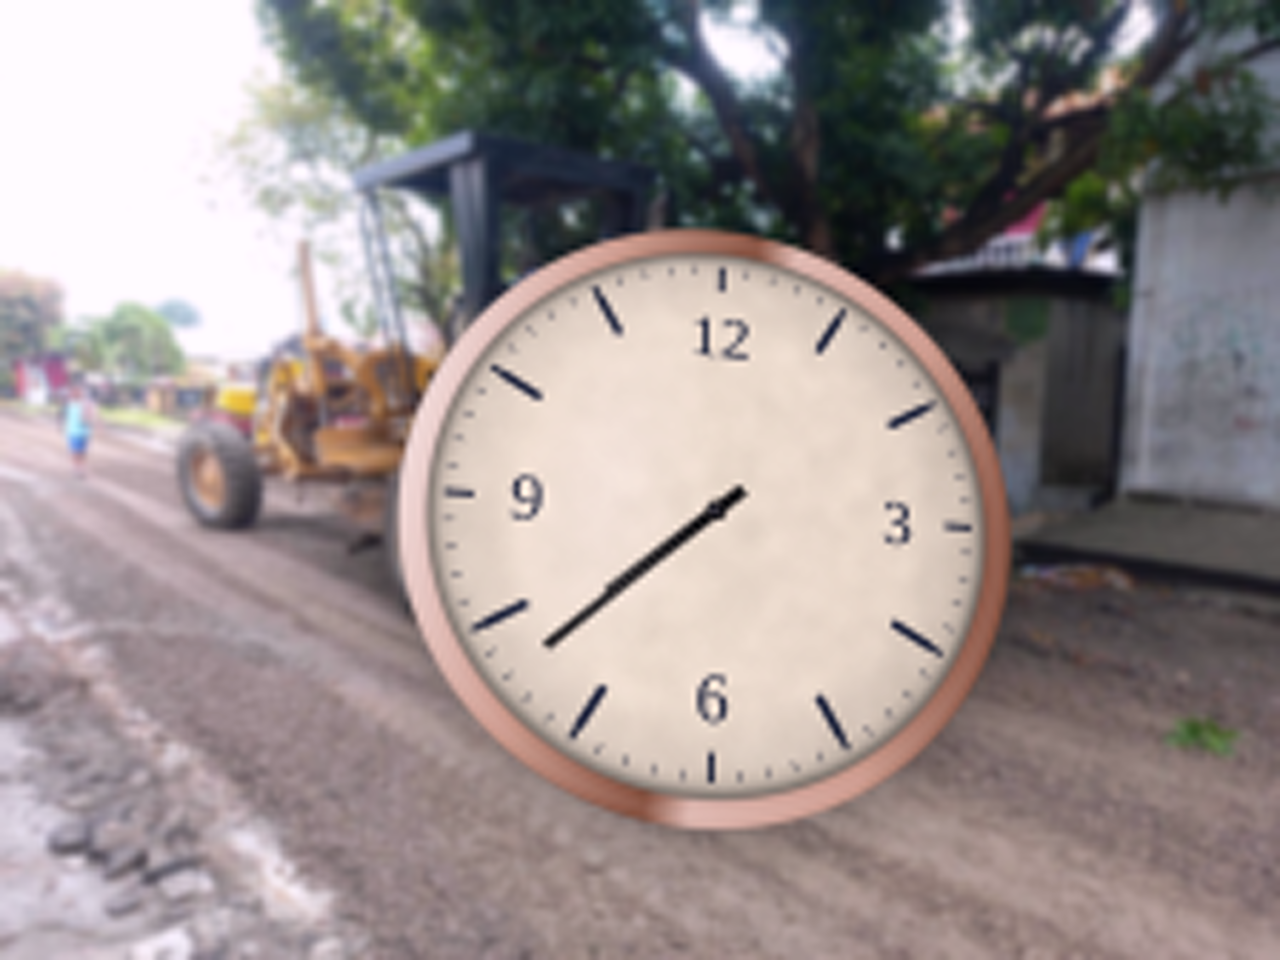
7:38
